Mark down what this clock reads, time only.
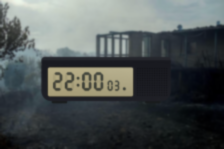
22:00:03
